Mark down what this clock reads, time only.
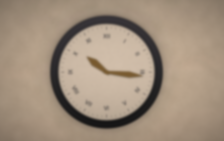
10:16
